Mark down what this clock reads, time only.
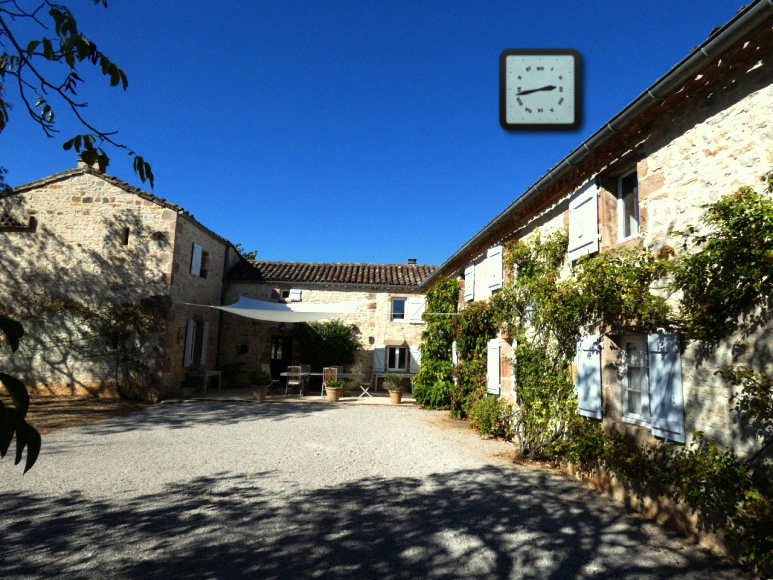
2:43
